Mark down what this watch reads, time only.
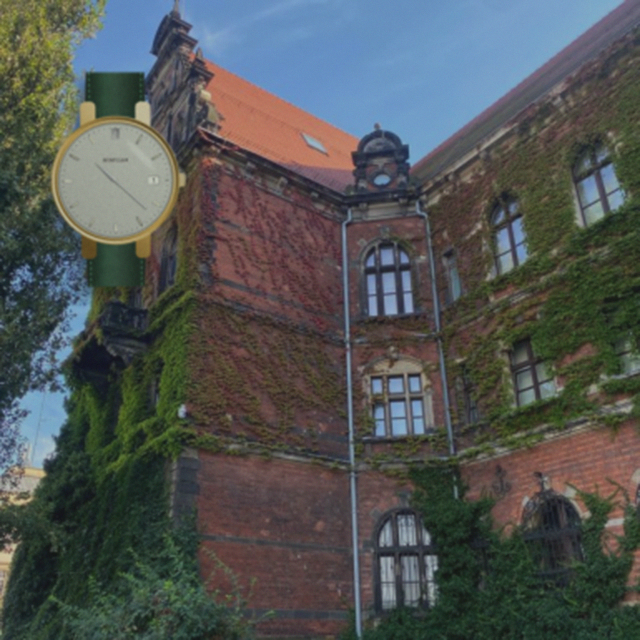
10:22
